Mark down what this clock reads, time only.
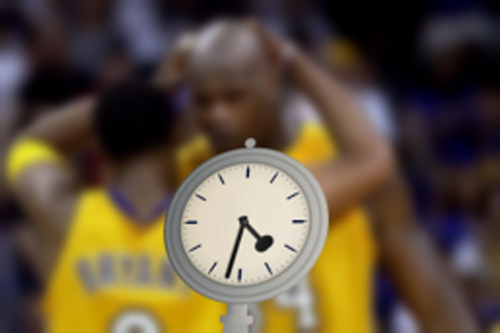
4:32
